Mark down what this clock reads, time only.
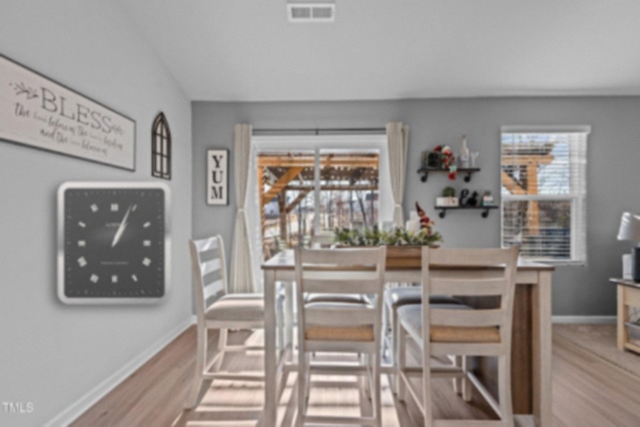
1:04
